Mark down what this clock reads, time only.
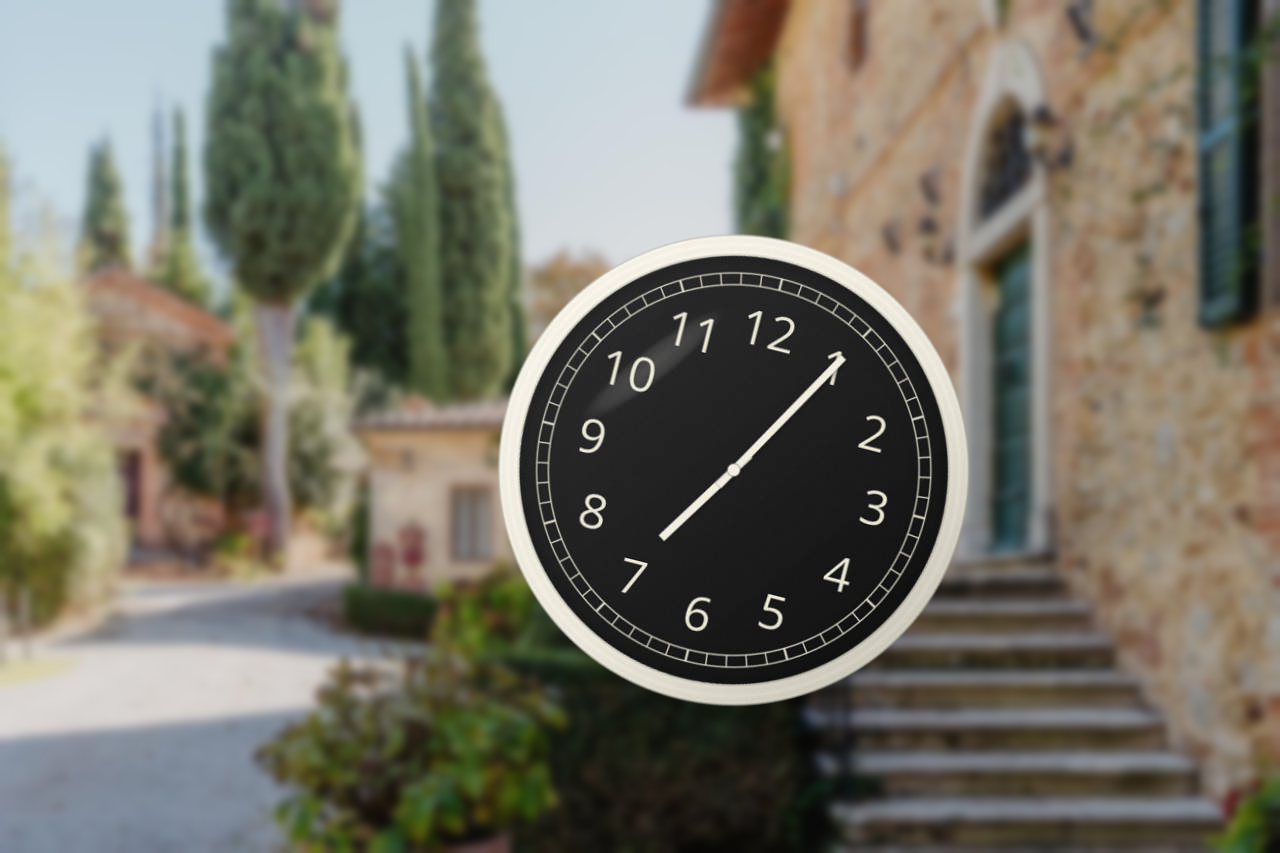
7:05
